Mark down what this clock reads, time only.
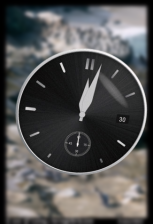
12:02
